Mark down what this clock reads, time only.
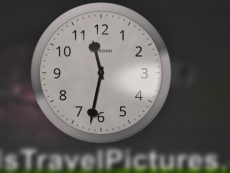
11:32
